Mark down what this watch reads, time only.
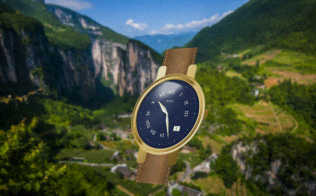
10:27
